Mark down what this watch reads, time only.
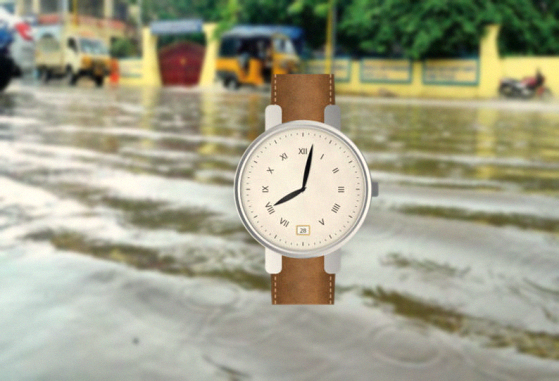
8:02
